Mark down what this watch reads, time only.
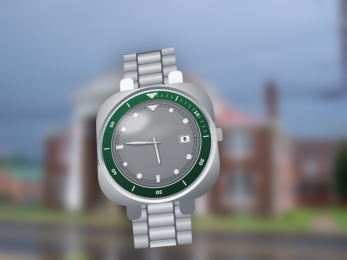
5:46
